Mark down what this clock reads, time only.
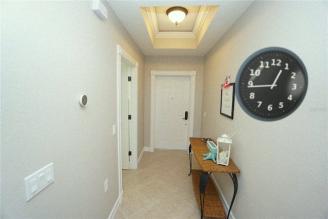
12:44
